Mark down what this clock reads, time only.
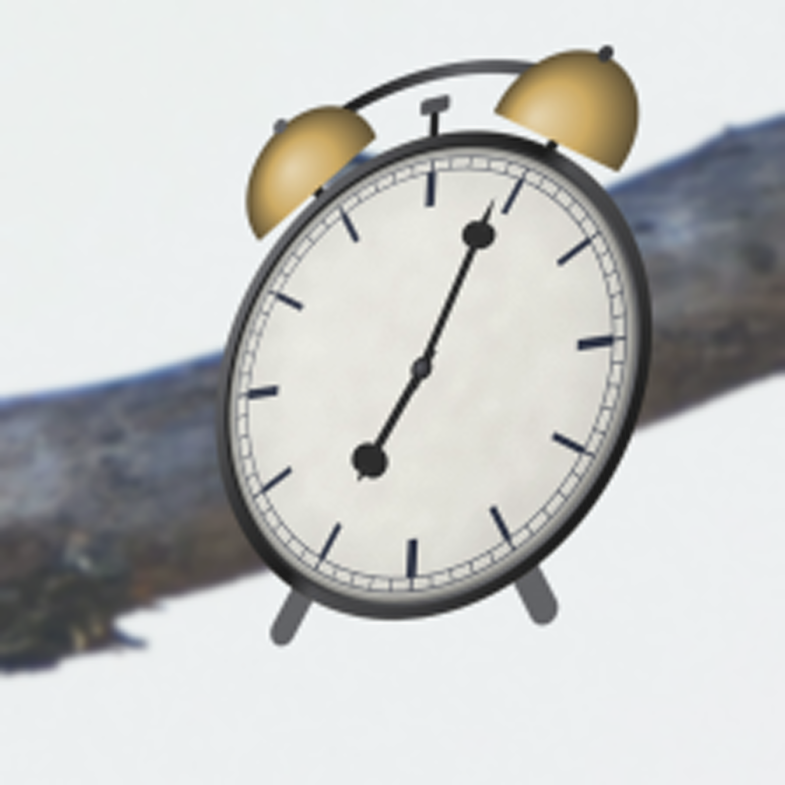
7:04
